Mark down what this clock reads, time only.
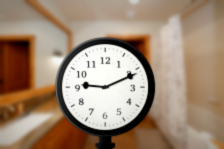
9:11
